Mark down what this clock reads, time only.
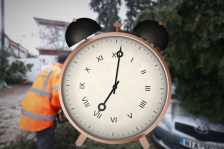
7:01
